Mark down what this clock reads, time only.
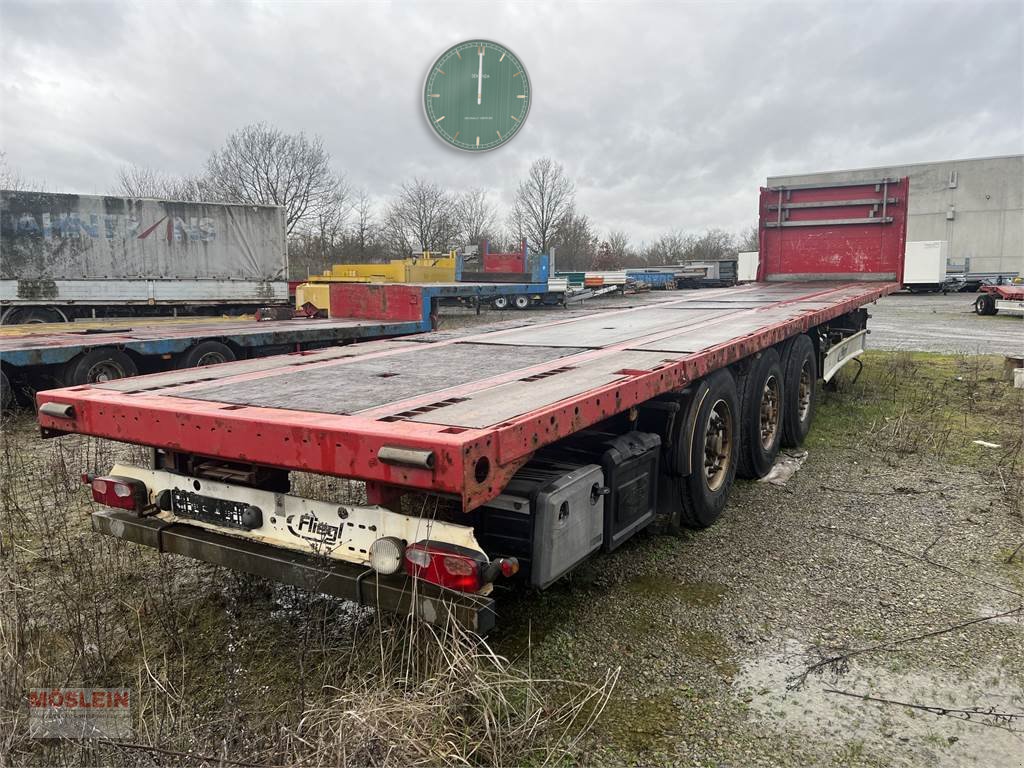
12:00
